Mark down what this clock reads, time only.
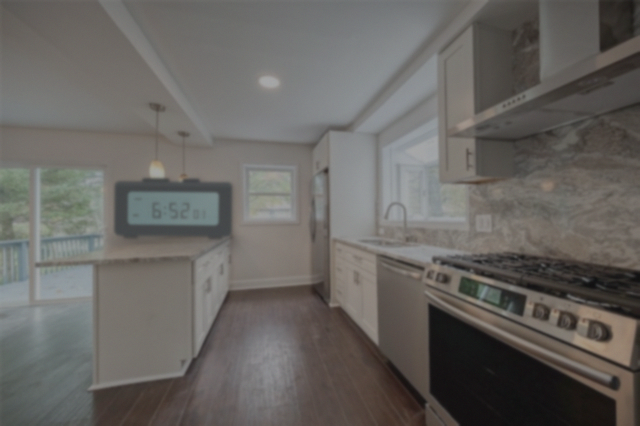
6:52
